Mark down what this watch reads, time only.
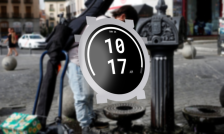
10:17
